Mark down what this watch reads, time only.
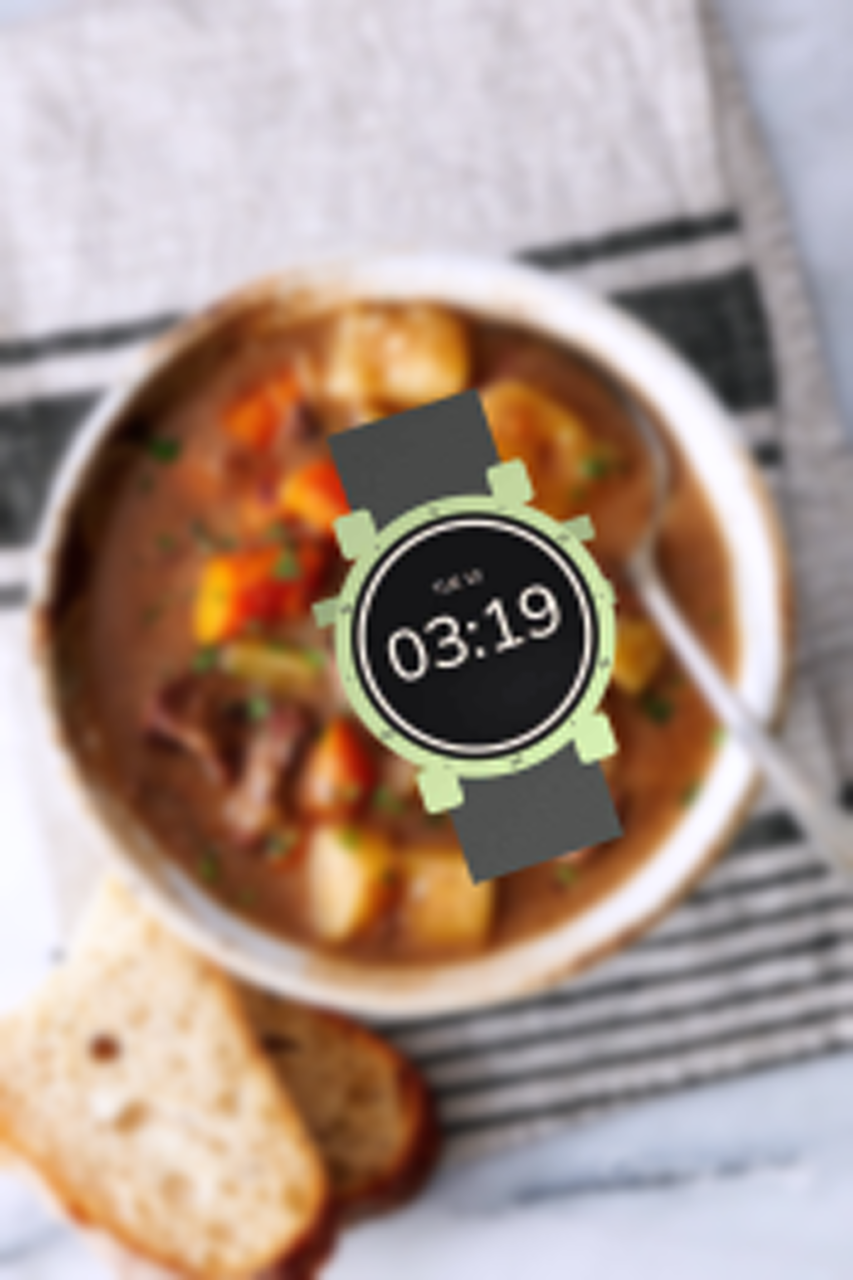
3:19
